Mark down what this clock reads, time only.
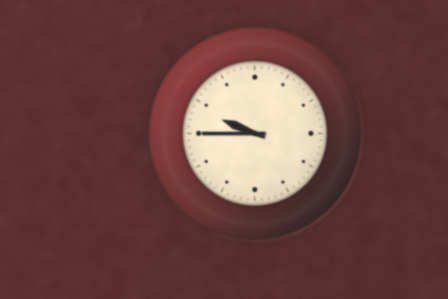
9:45
